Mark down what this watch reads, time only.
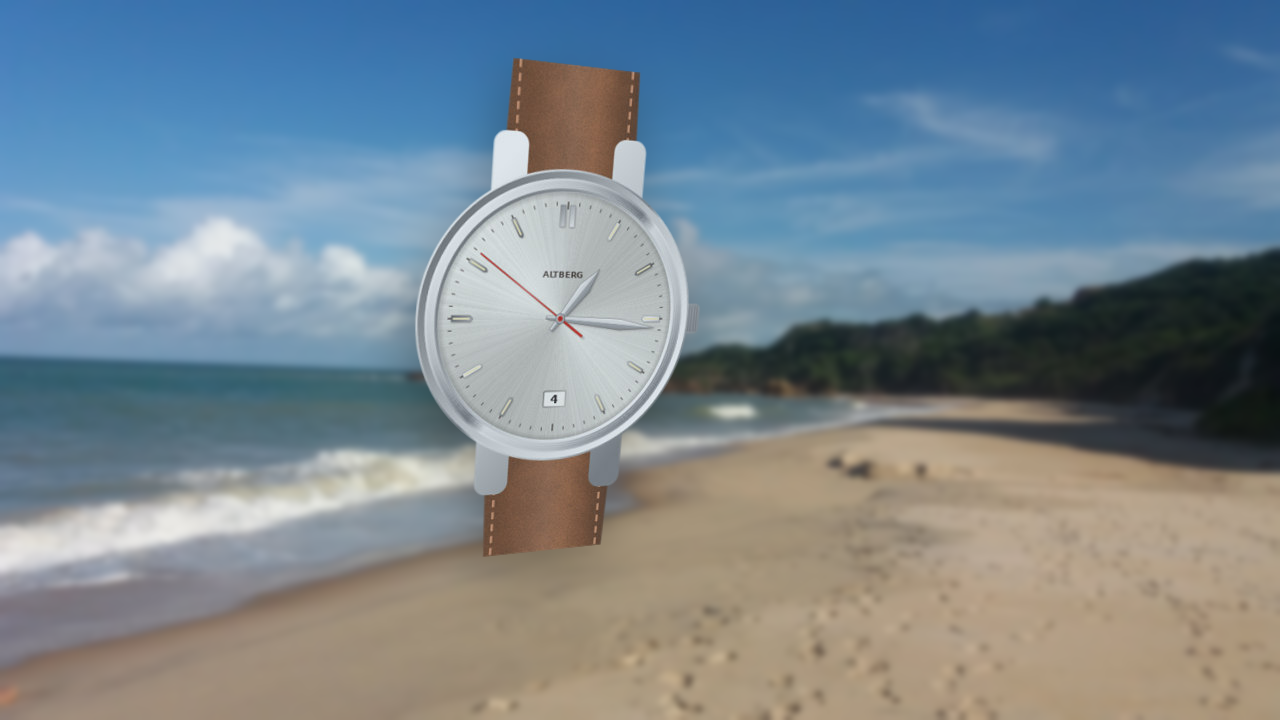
1:15:51
